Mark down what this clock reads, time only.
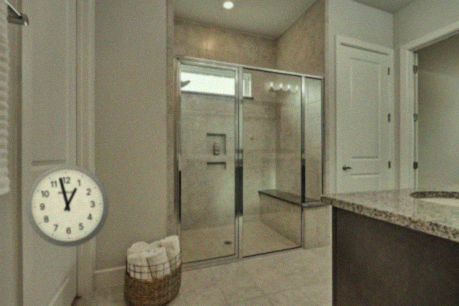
12:58
